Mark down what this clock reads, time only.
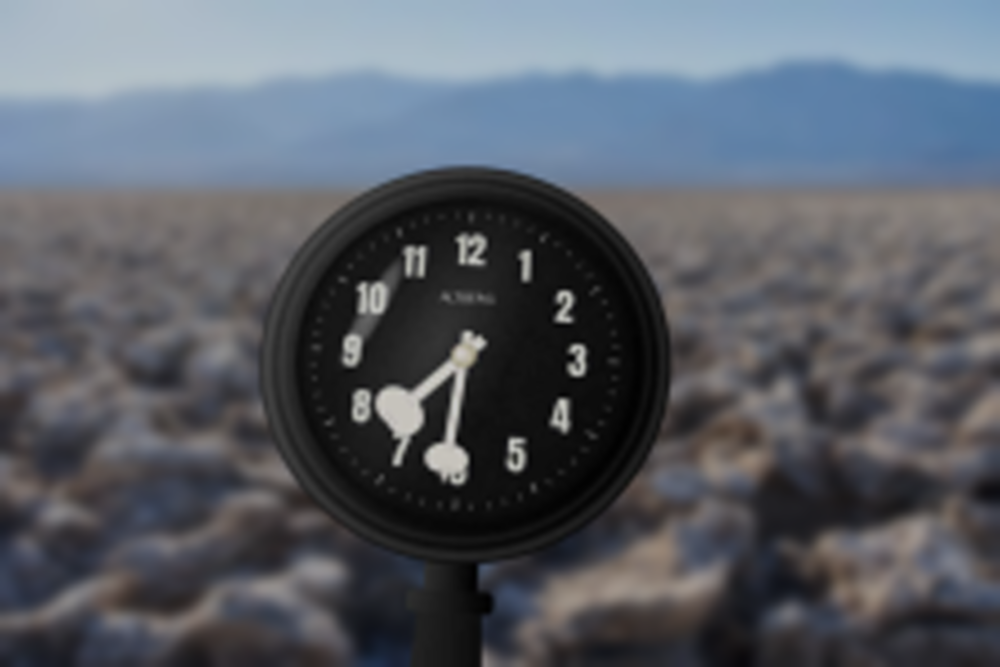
7:31
